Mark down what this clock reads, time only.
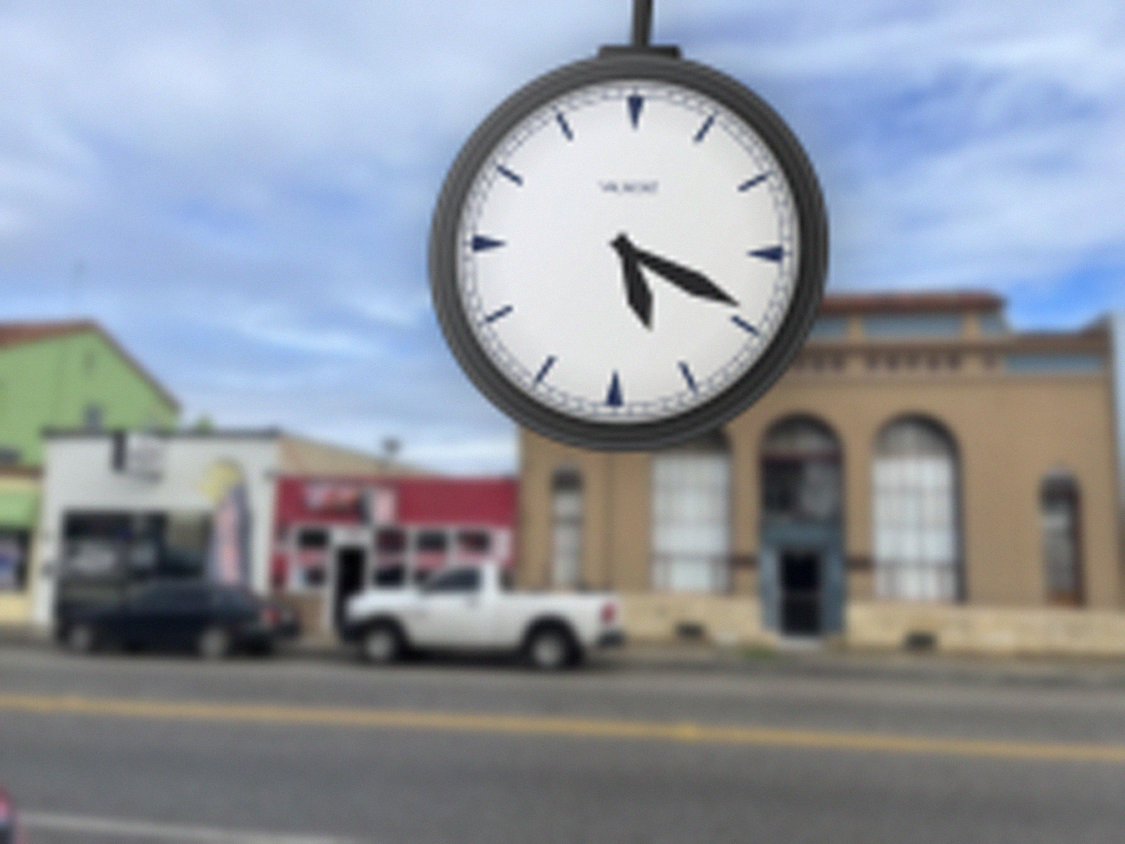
5:19
